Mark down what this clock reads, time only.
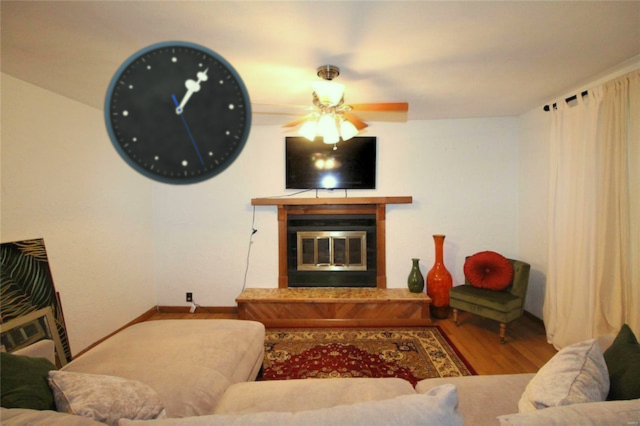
1:06:27
